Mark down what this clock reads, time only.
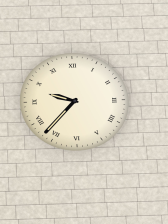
9:37
